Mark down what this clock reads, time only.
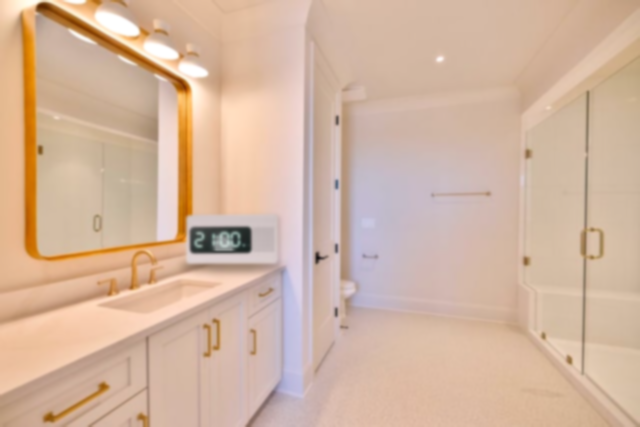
21:00
